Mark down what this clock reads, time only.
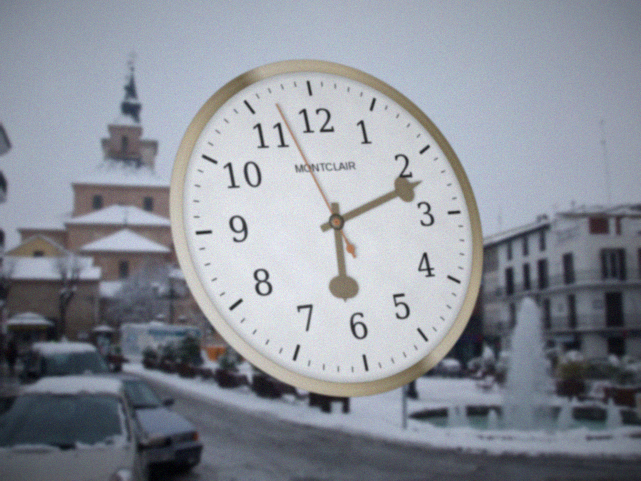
6:11:57
